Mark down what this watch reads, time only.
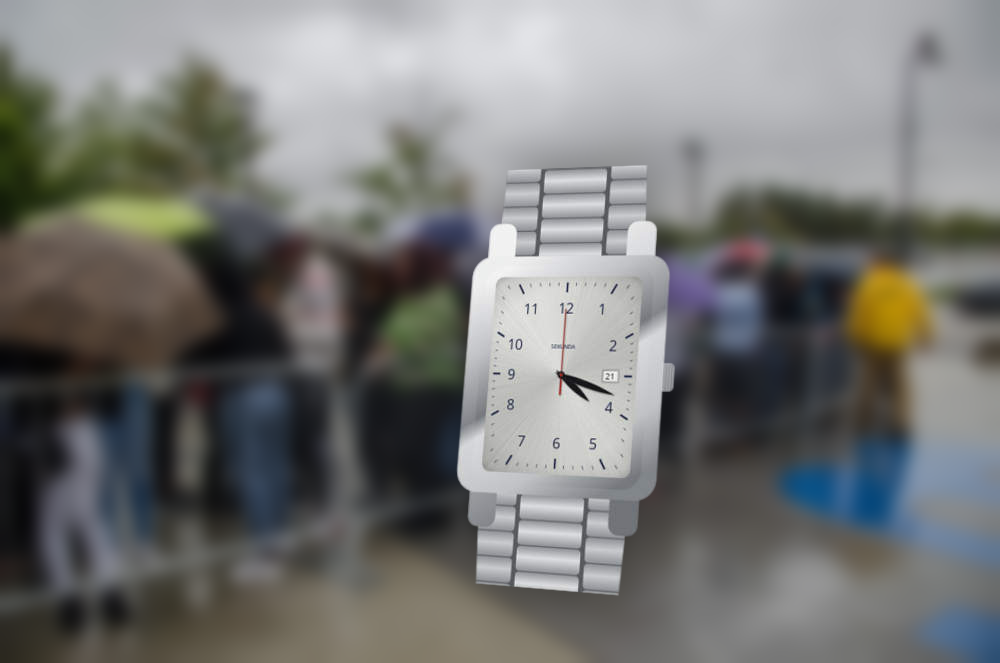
4:18:00
